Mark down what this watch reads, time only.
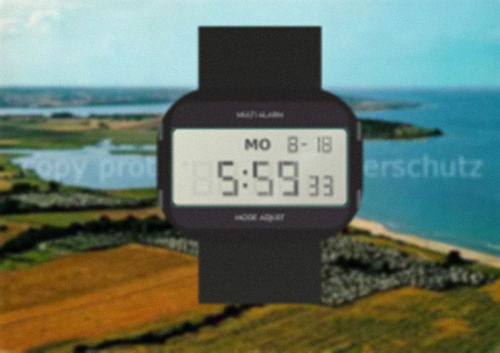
5:59:33
